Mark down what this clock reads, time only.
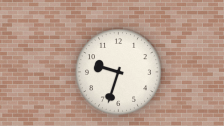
9:33
